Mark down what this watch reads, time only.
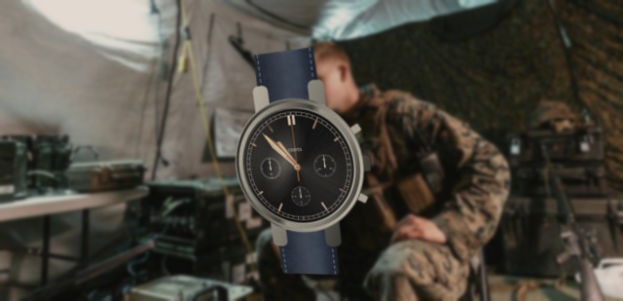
10:53
